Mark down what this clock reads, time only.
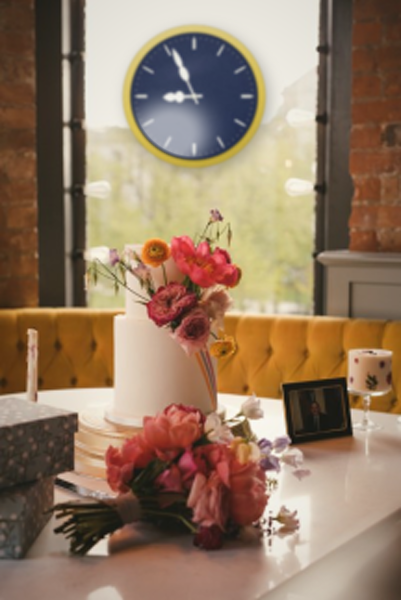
8:56
